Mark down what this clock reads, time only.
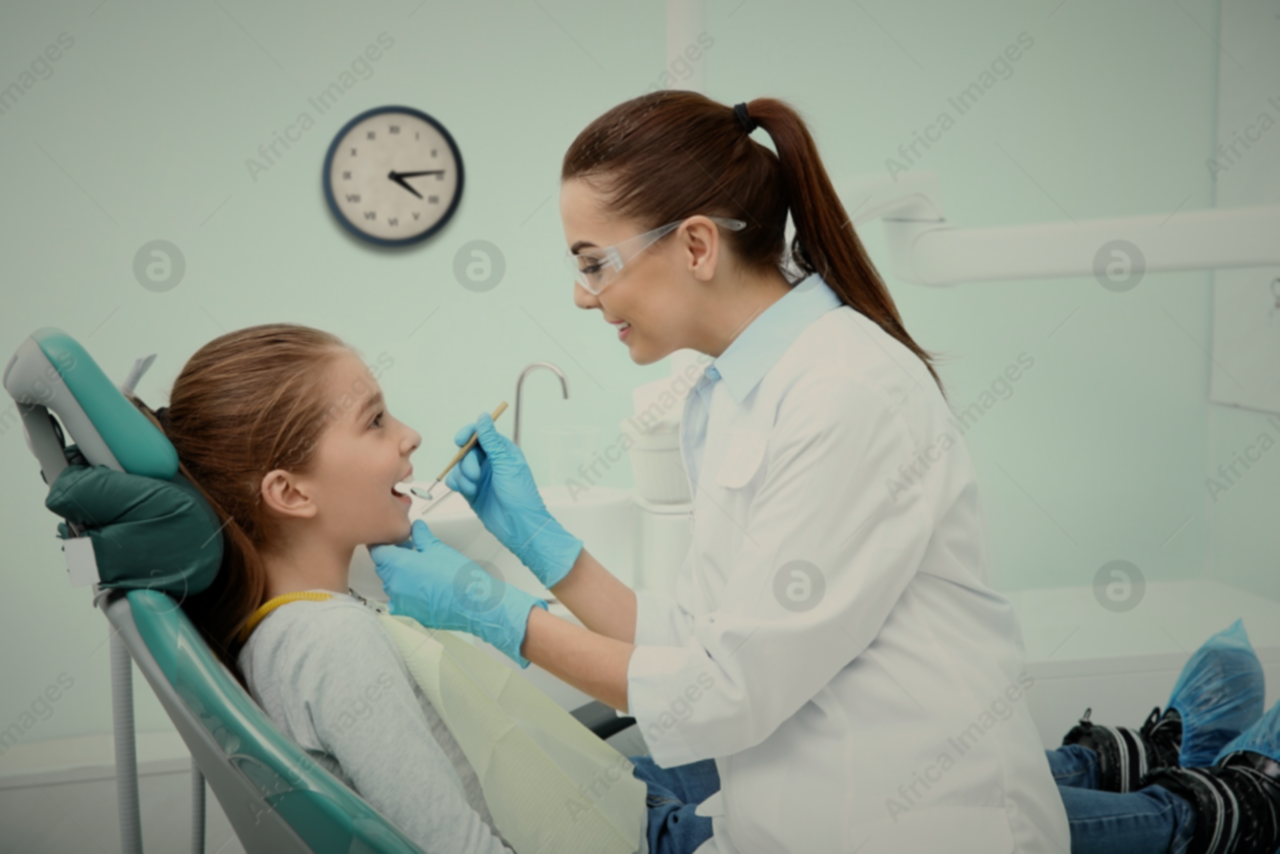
4:14
